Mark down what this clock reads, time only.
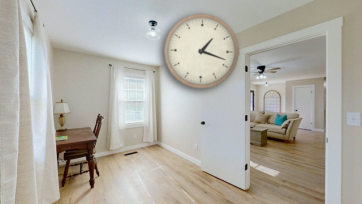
1:18
